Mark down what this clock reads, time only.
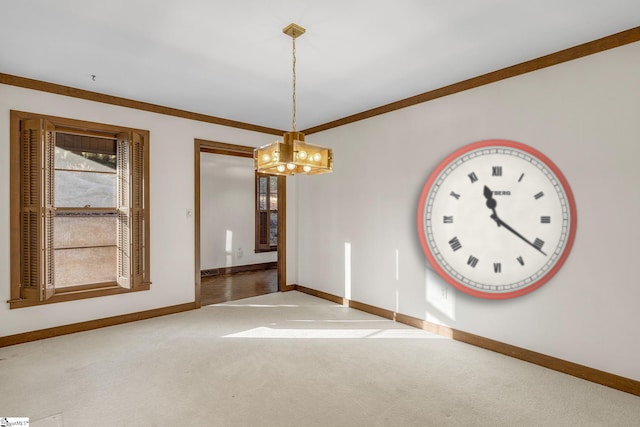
11:21
